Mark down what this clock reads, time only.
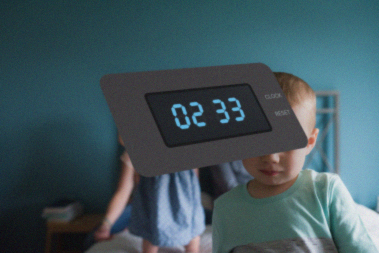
2:33
